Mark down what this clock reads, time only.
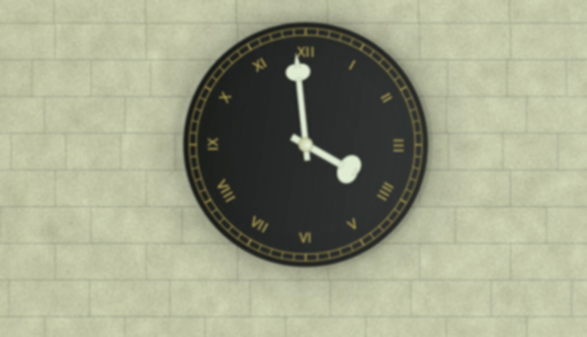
3:59
